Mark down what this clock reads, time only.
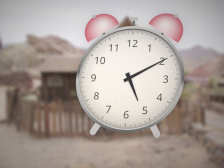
5:10
